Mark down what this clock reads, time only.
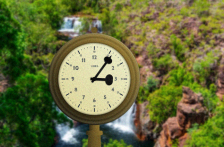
3:06
